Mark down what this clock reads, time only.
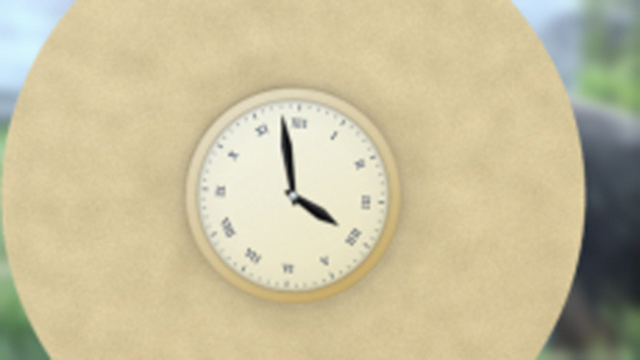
3:58
